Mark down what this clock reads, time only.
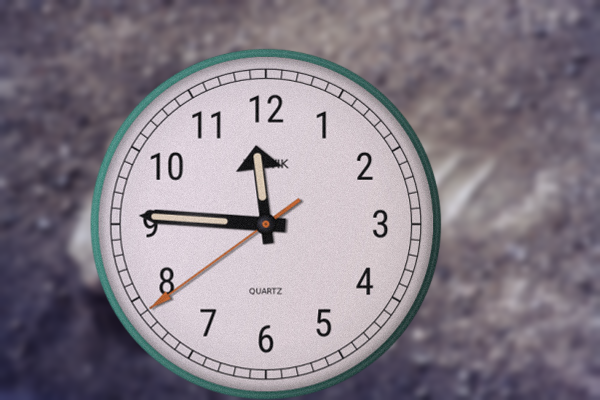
11:45:39
